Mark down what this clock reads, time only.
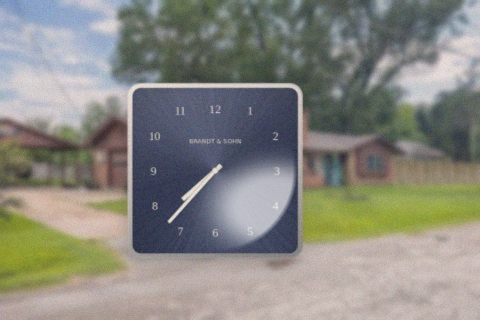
7:37
